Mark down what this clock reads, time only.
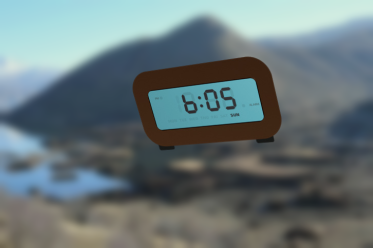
6:05
